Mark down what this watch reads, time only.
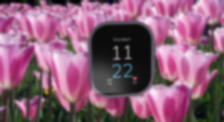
11:22
